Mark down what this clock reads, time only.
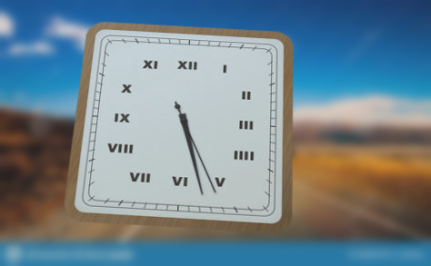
5:27:26
